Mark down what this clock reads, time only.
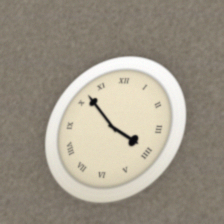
3:52
